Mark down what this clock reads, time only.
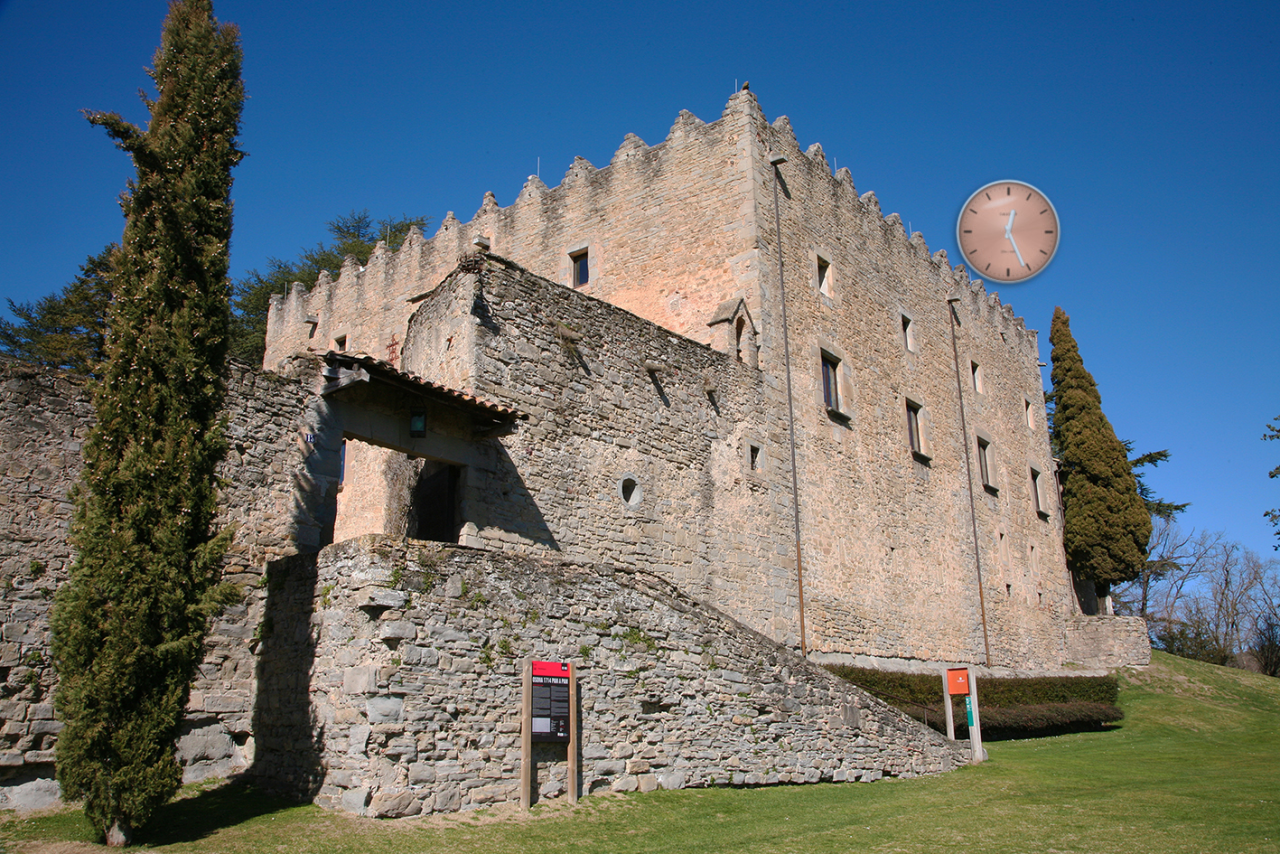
12:26
